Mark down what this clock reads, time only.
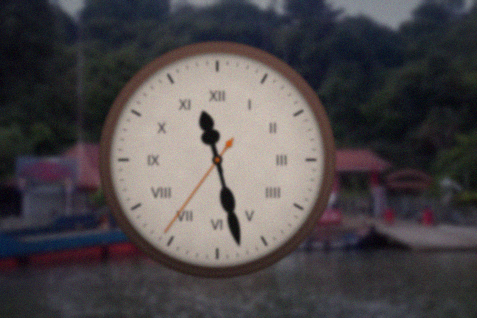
11:27:36
